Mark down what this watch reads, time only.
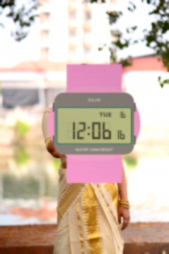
12:06
